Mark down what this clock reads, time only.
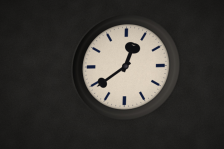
12:39
